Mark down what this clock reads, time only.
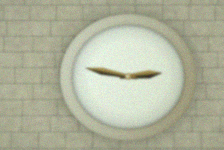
2:47
